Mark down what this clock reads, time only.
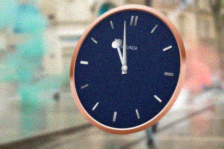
10:58
